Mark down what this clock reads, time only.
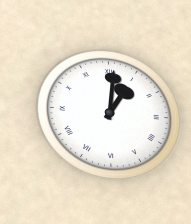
1:01
